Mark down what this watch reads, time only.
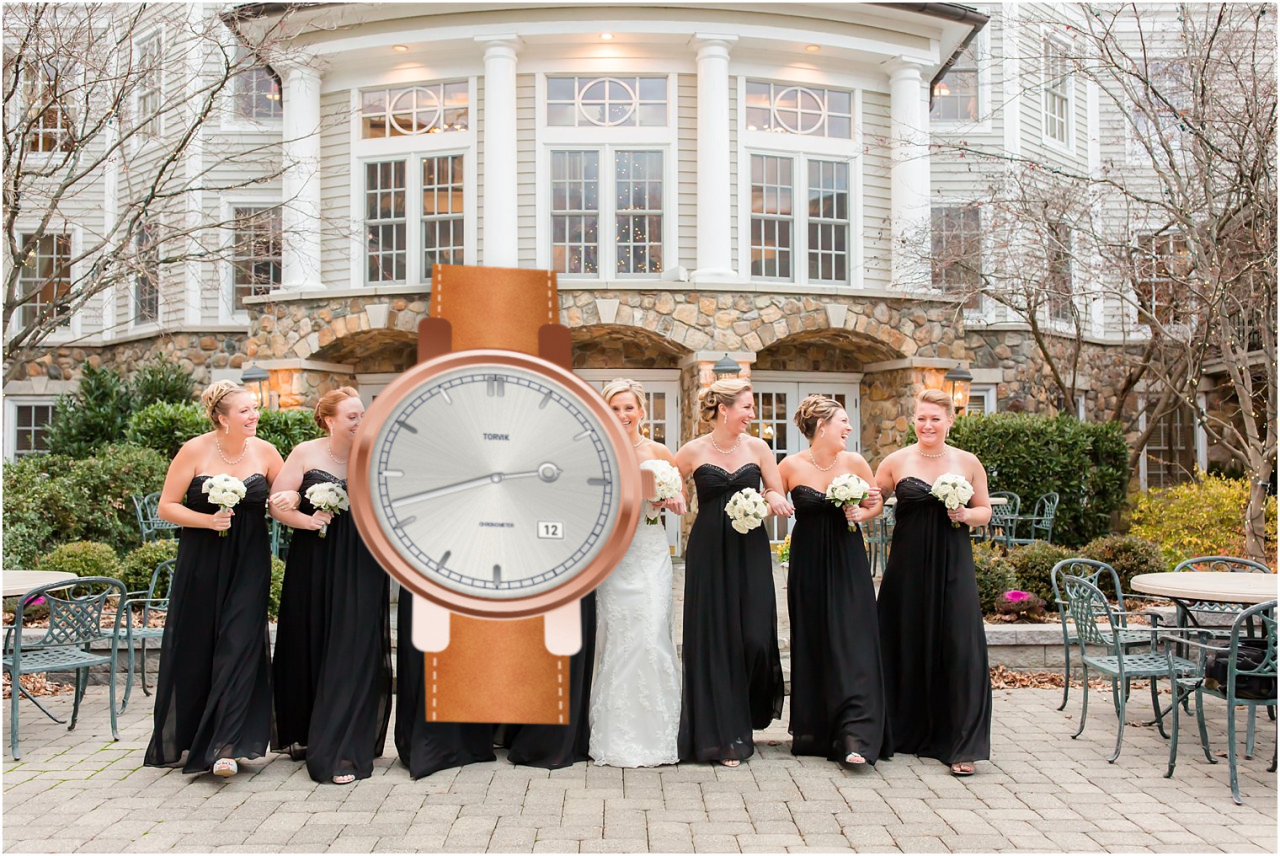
2:42
